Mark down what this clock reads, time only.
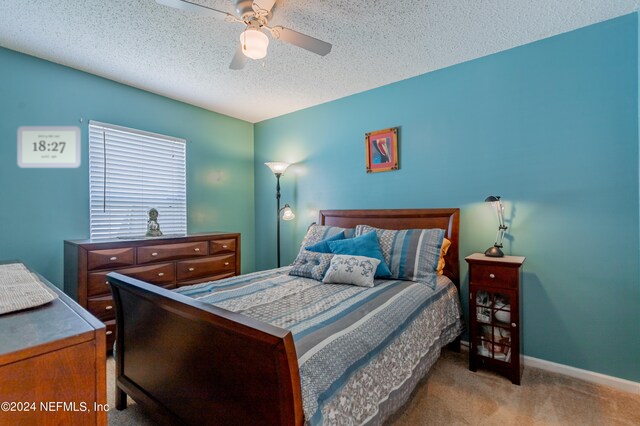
18:27
